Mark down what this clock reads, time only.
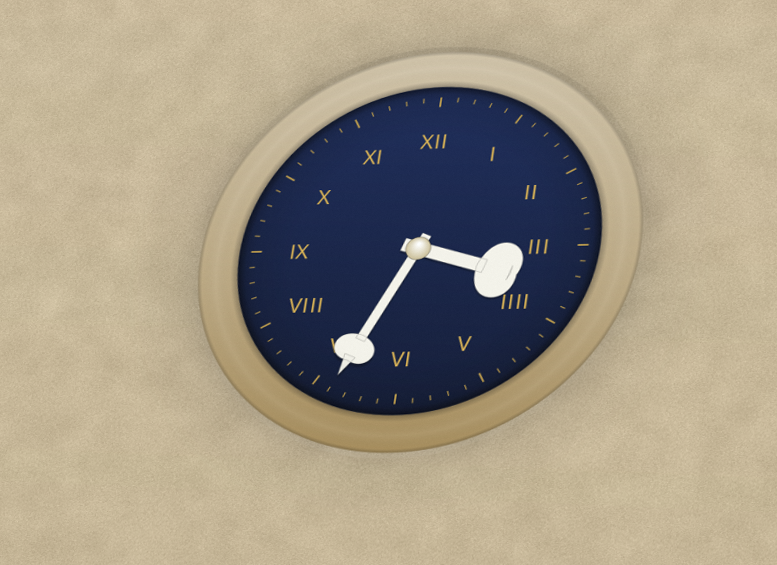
3:34
